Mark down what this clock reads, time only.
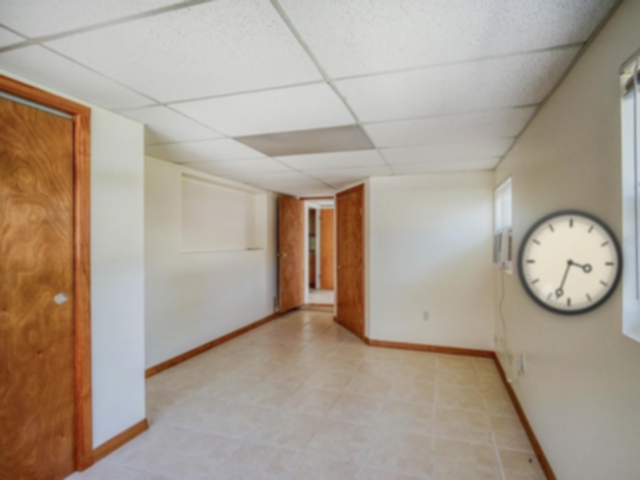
3:33
